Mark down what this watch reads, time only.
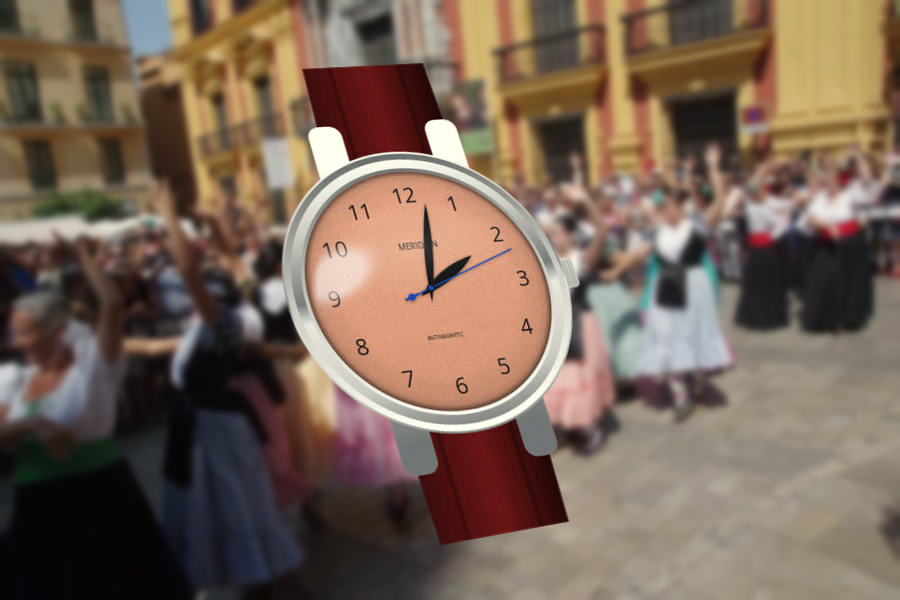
2:02:12
